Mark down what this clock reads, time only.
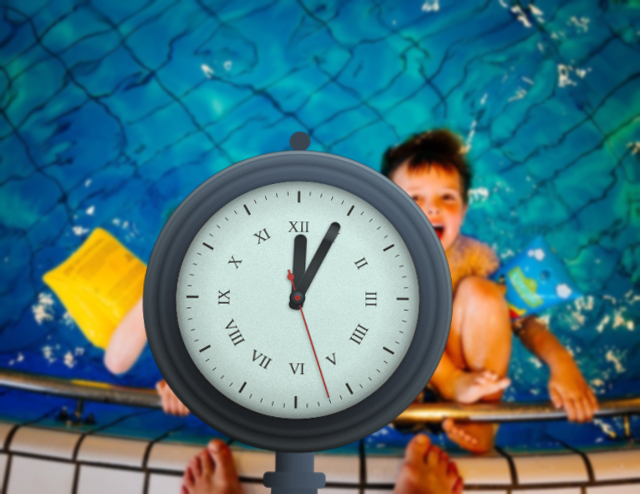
12:04:27
